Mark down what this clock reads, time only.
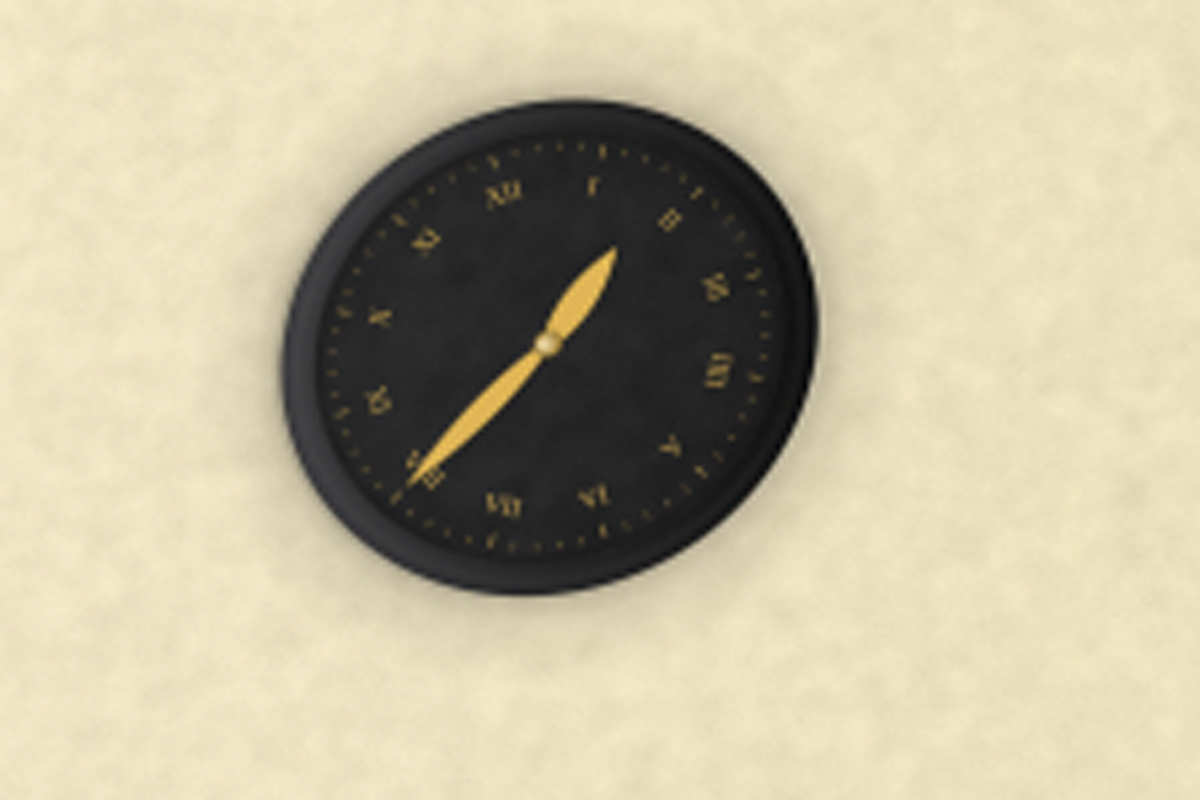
1:40
